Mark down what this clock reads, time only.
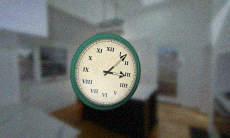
3:07
